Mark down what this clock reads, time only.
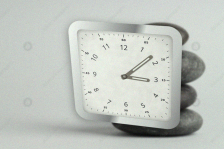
3:08
